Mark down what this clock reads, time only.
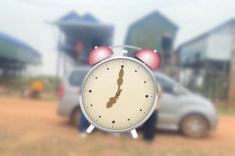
7:00
